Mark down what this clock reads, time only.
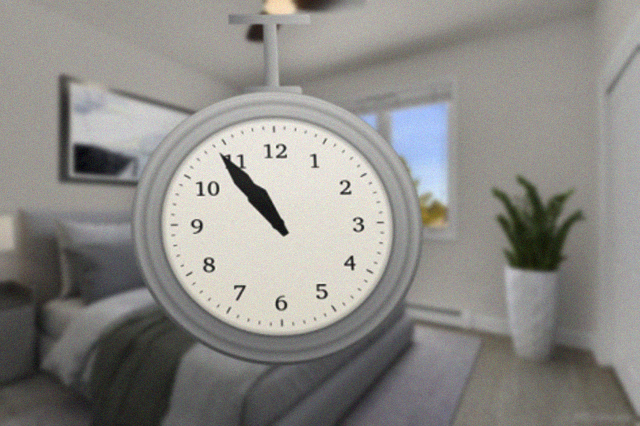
10:54
